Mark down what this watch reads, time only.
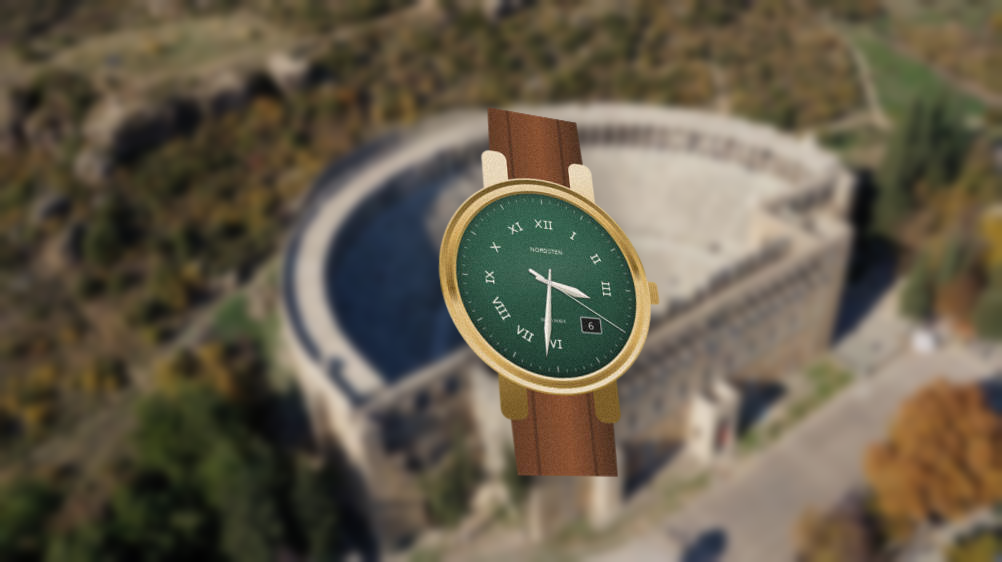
3:31:20
